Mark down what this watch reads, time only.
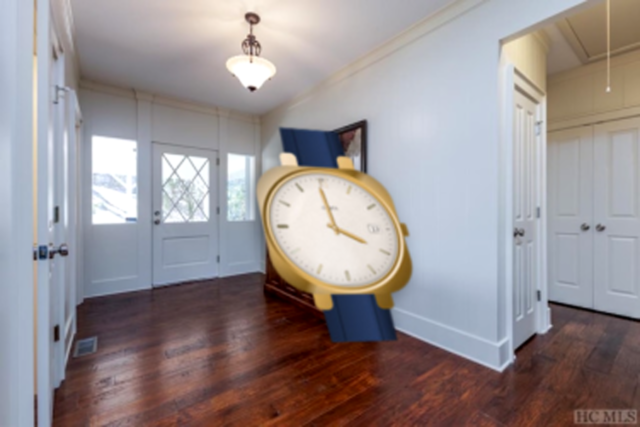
3:59
